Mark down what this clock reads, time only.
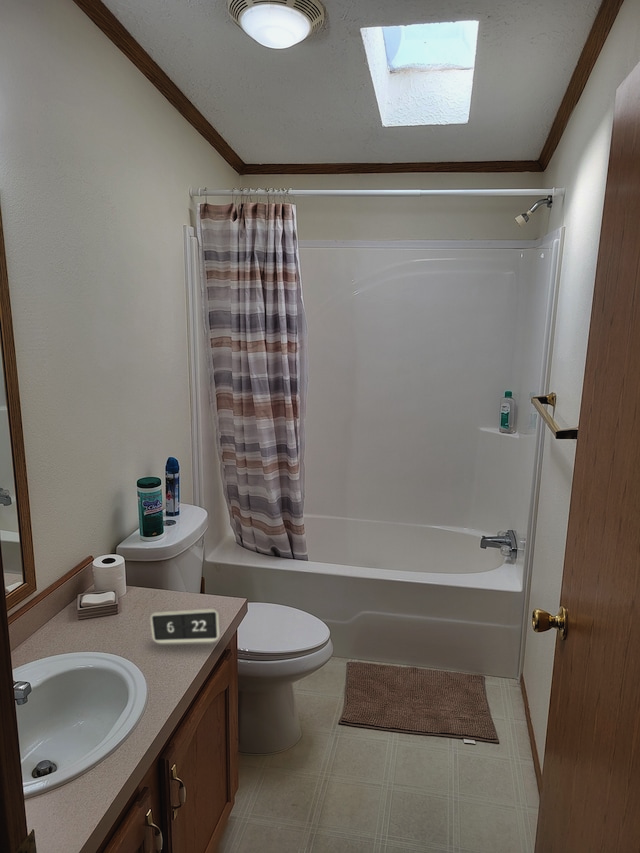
6:22
